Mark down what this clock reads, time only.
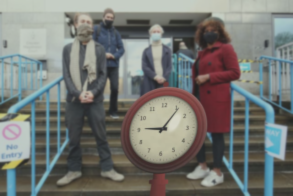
9:06
